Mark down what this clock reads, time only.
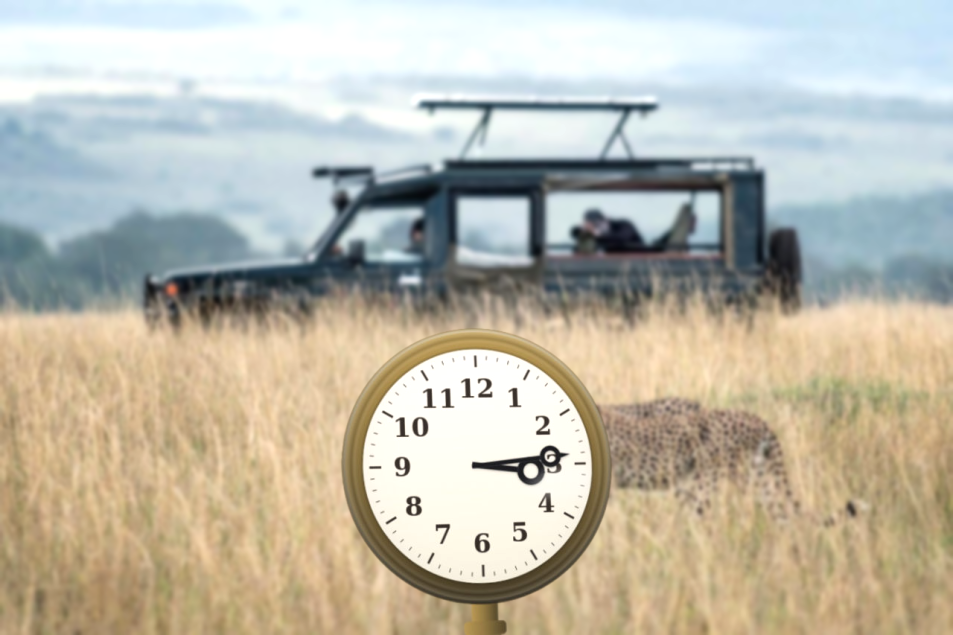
3:14
